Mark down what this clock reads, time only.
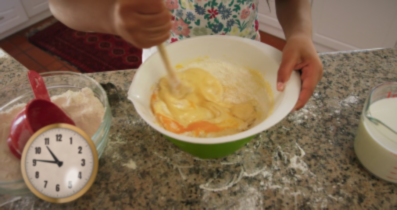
10:46
